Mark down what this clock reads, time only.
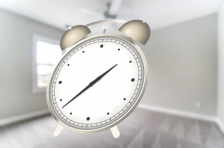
1:38
